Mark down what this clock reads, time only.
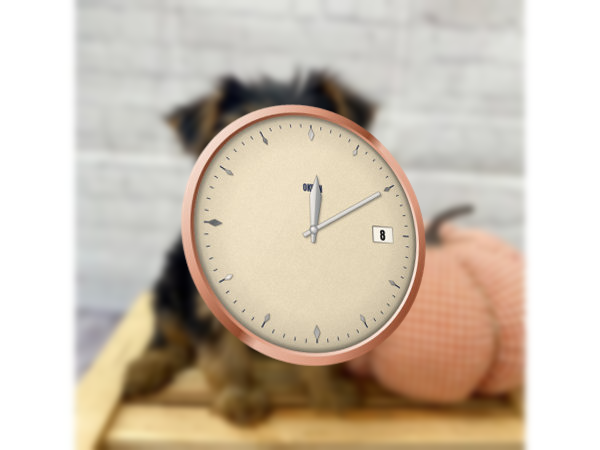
12:10
